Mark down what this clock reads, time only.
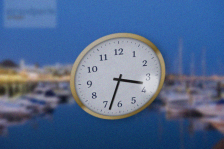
3:33
